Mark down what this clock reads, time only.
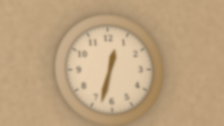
12:33
